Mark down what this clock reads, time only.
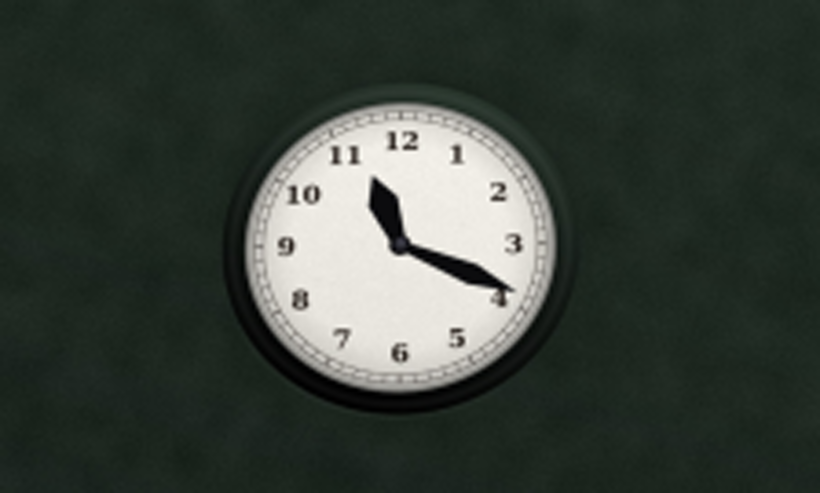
11:19
